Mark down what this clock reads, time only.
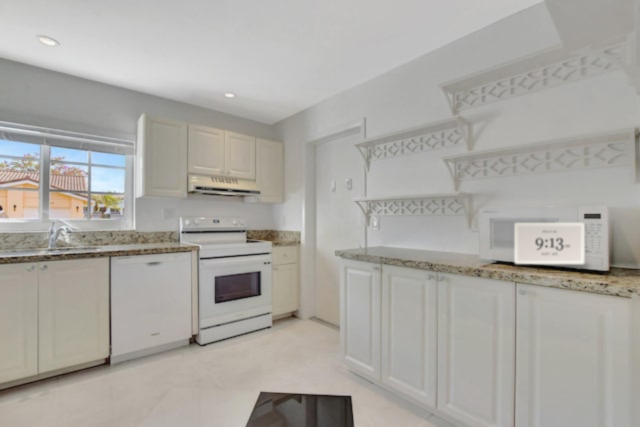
9:13
